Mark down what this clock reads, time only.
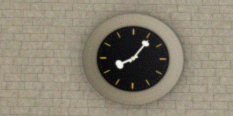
8:06
